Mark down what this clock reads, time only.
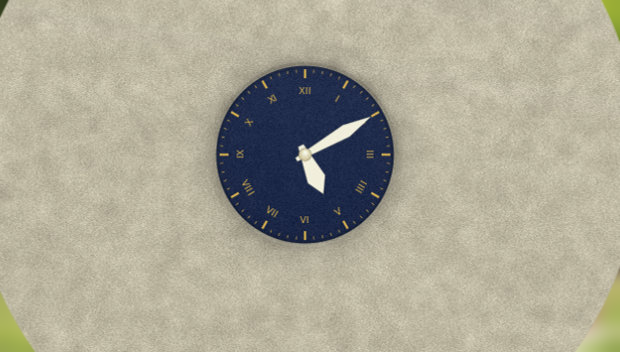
5:10
